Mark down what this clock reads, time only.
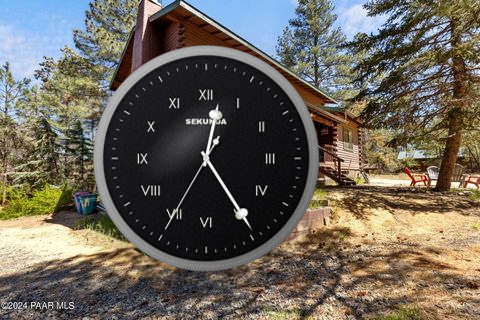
12:24:35
